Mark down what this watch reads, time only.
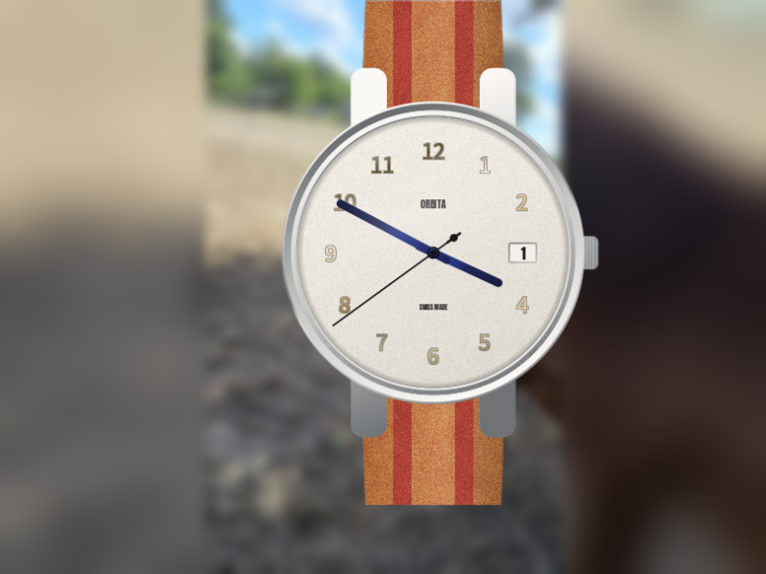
3:49:39
